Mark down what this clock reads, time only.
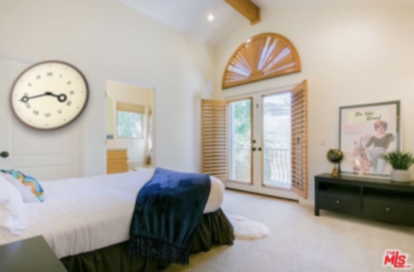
3:43
